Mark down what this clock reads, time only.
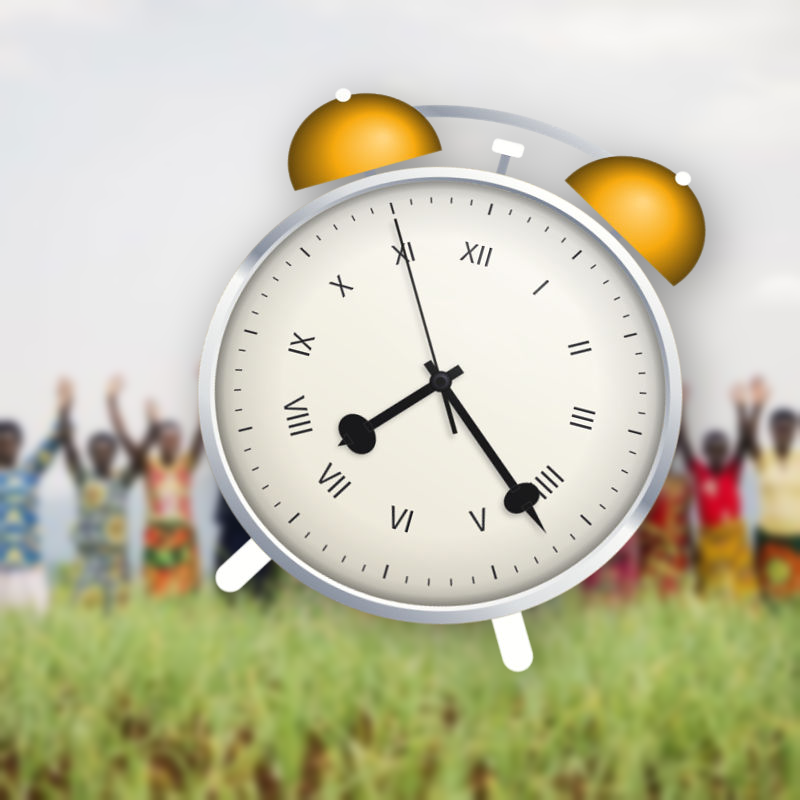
7:21:55
